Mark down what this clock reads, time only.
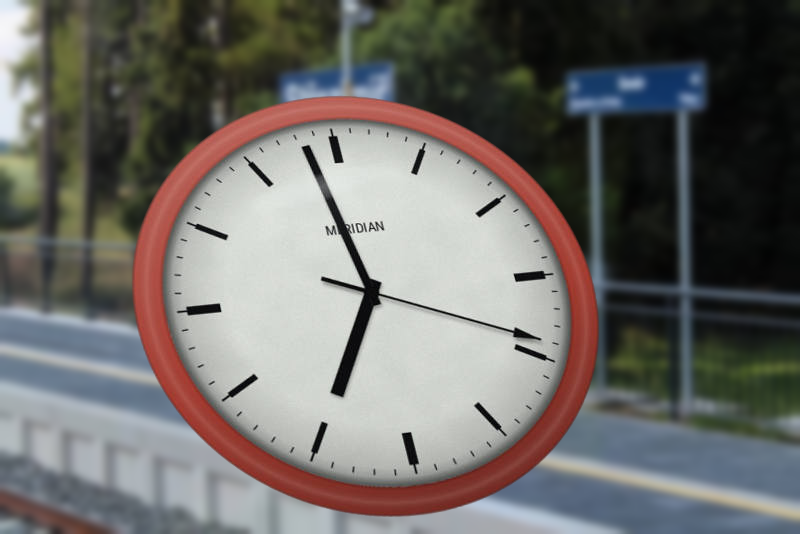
6:58:19
